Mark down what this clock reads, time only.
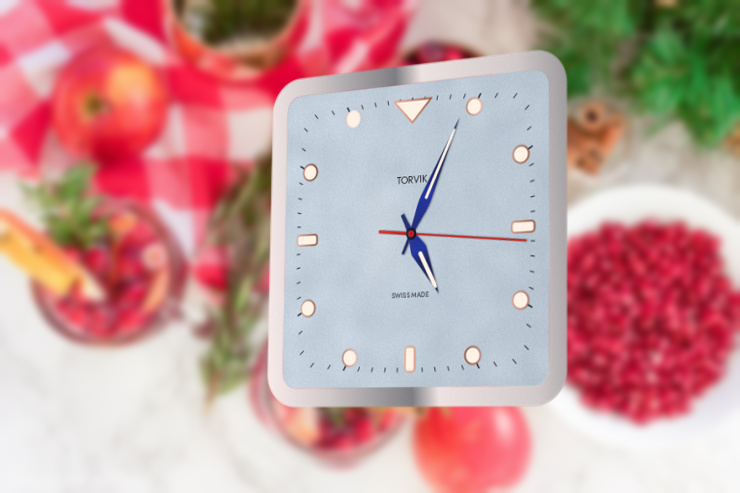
5:04:16
